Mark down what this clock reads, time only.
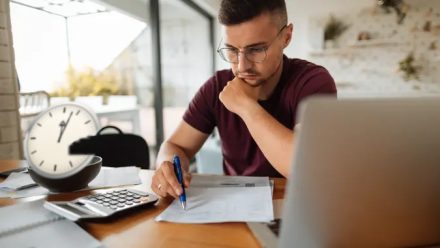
12:03
